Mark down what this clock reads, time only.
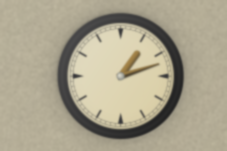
1:12
